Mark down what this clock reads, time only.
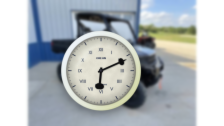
6:11
